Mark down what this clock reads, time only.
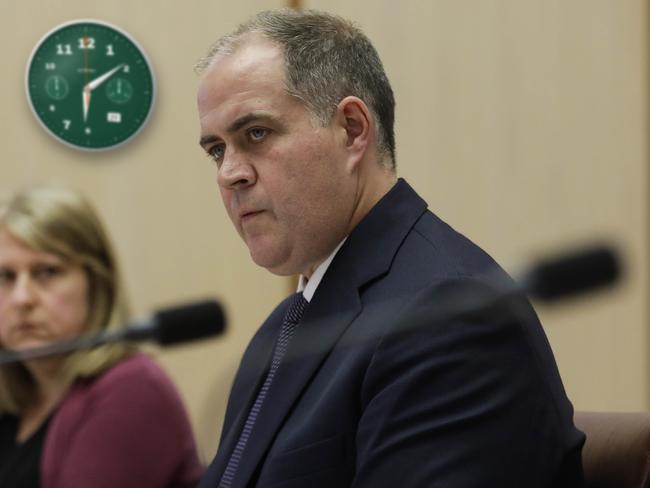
6:09
